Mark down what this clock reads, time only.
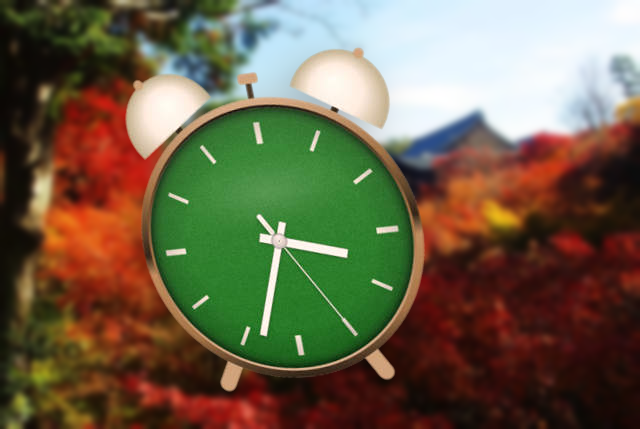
3:33:25
